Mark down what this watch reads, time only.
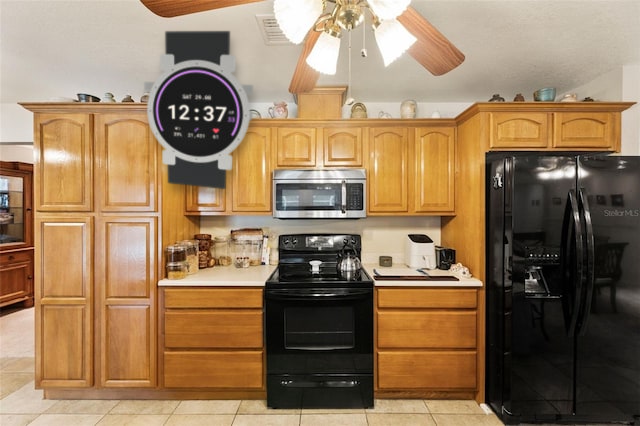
12:37
